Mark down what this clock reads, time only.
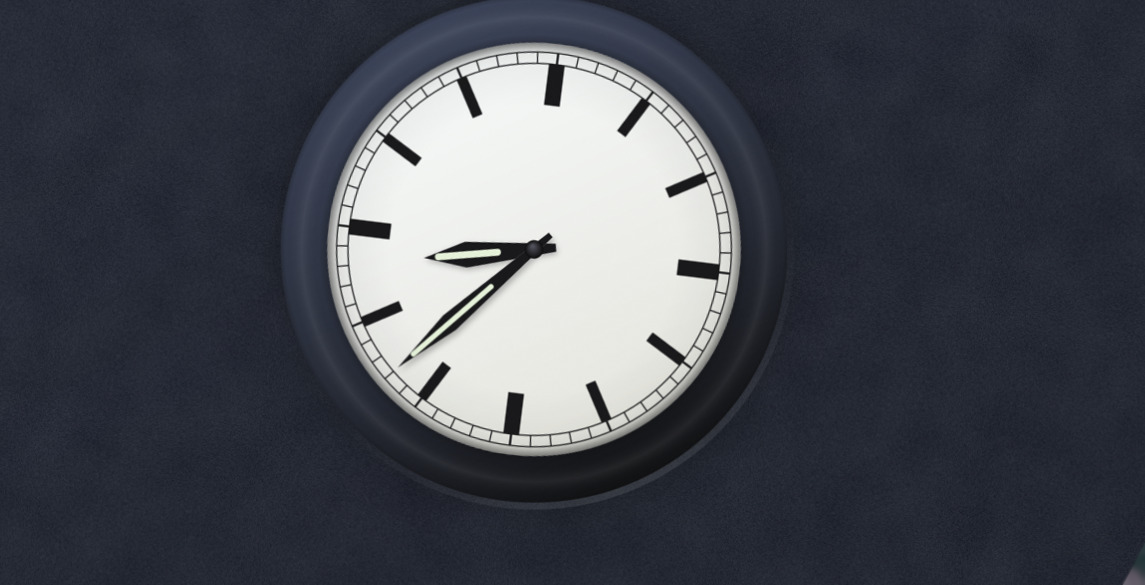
8:37
